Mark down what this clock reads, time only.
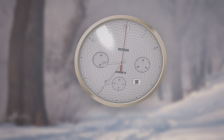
8:35
